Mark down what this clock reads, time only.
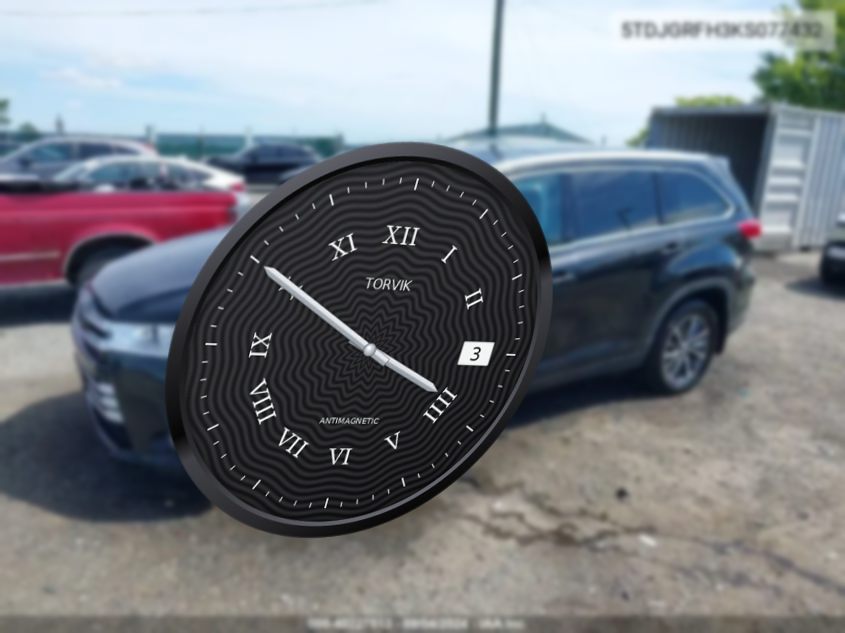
3:50
